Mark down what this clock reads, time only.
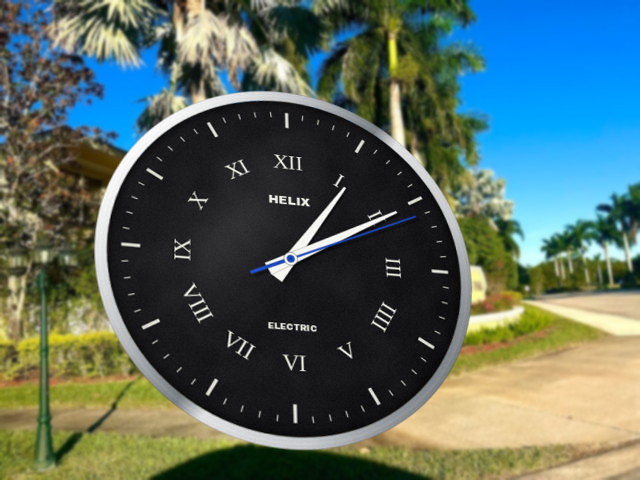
1:10:11
